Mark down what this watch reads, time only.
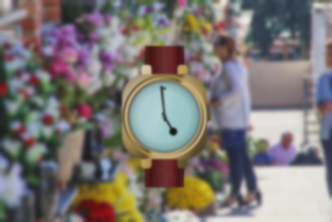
4:59
